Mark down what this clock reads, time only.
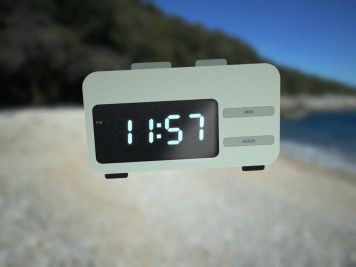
11:57
